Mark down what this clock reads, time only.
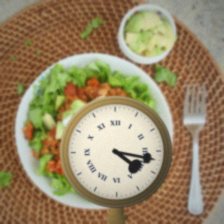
4:17
